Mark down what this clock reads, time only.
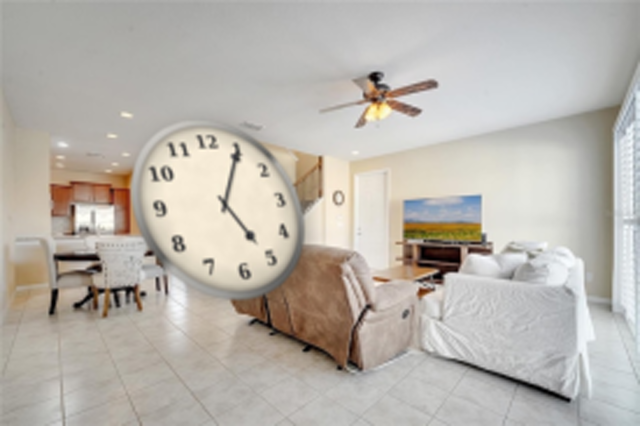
5:05
